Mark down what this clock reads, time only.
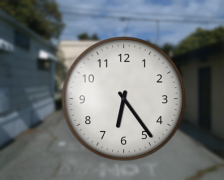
6:24
